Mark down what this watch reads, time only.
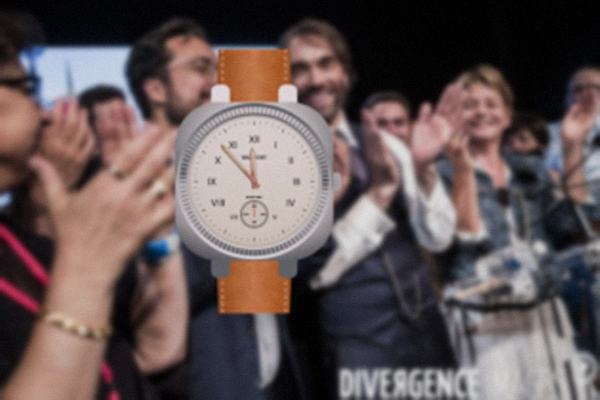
11:53
